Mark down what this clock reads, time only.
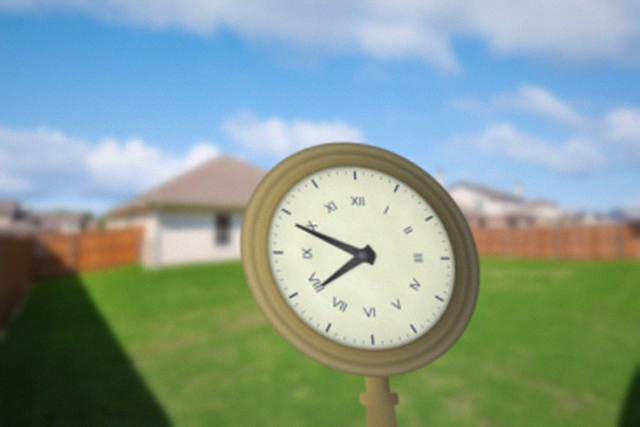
7:49
